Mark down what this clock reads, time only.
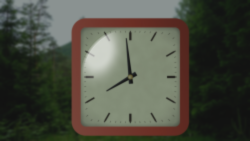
7:59
